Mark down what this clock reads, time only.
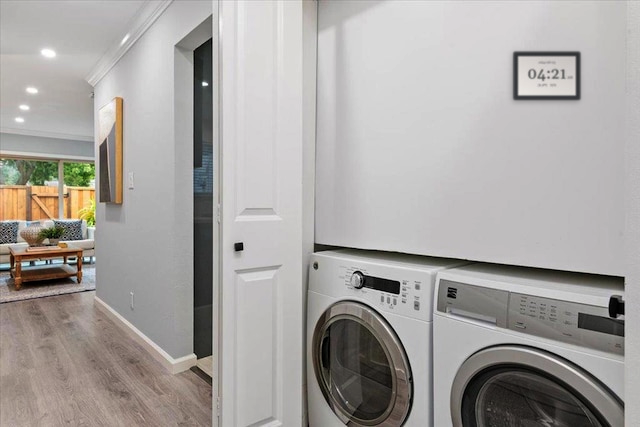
4:21
